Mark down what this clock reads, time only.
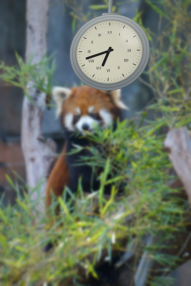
6:42
